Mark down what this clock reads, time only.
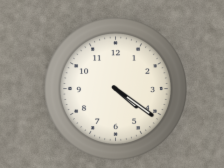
4:21
